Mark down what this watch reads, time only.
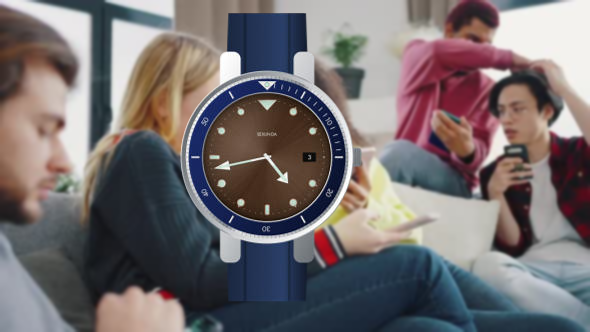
4:43
